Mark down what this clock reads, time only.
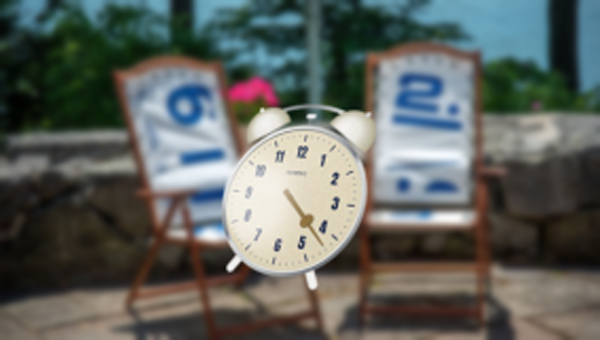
4:22
